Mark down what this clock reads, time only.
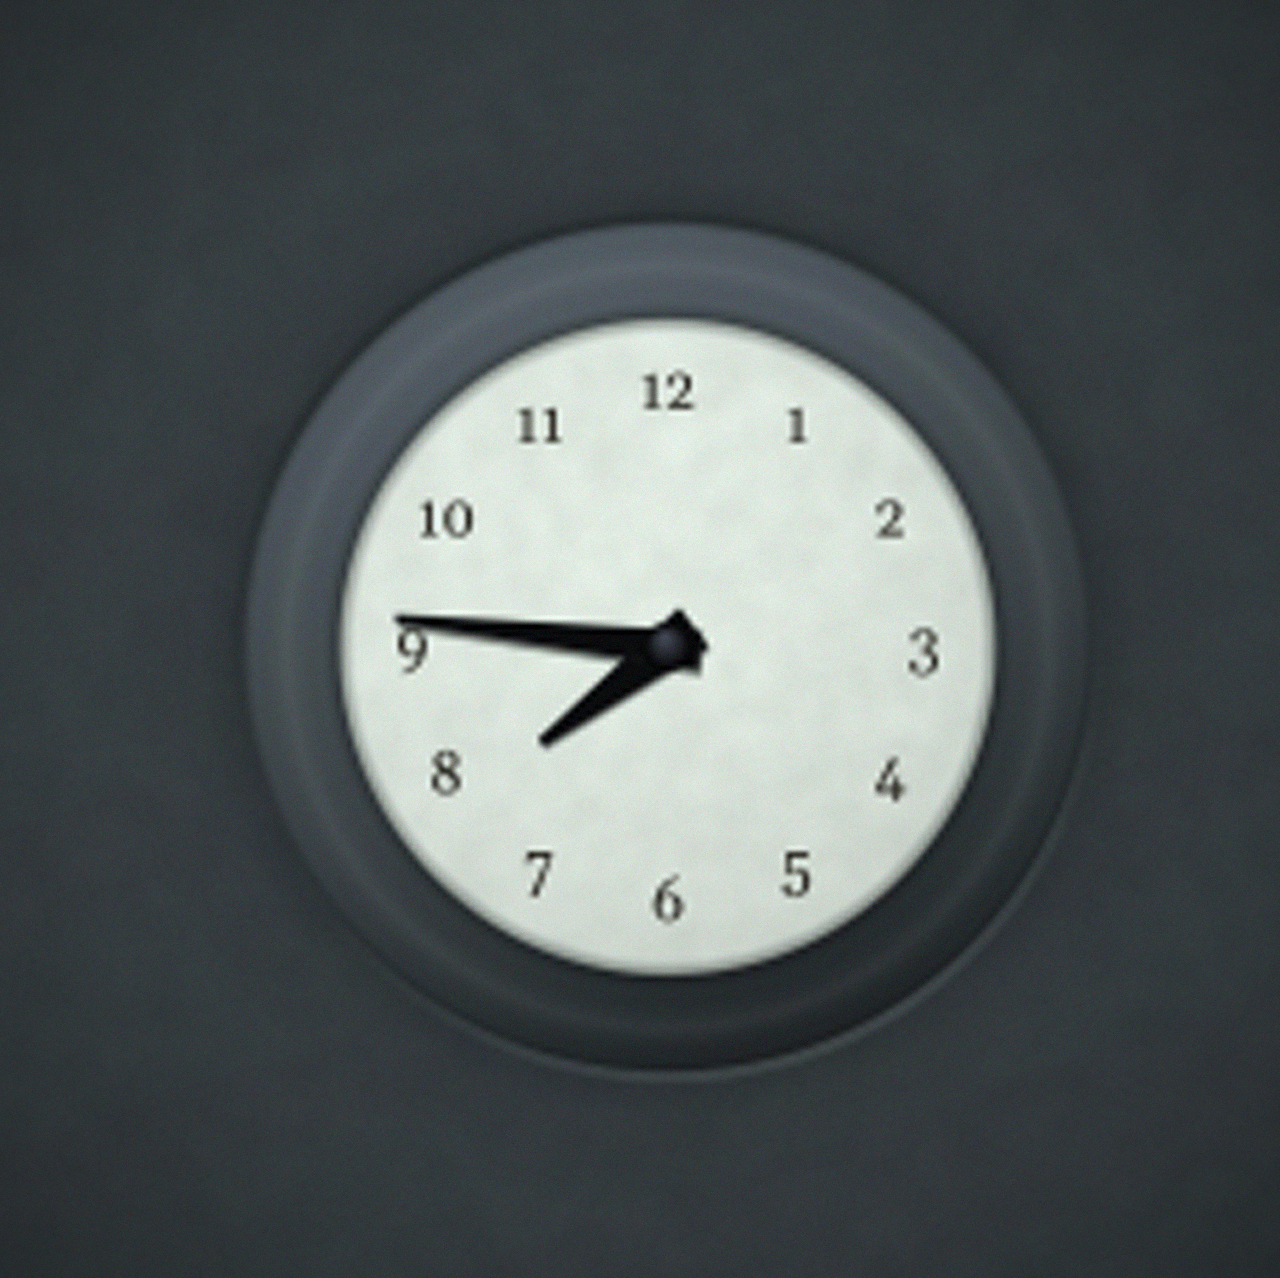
7:46
